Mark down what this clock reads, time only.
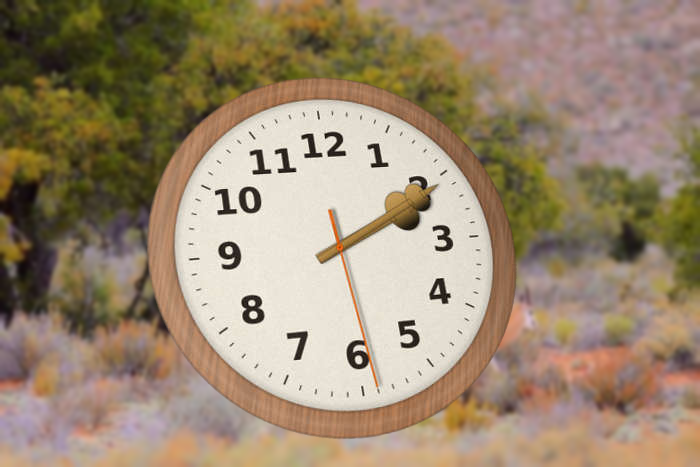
2:10:29
